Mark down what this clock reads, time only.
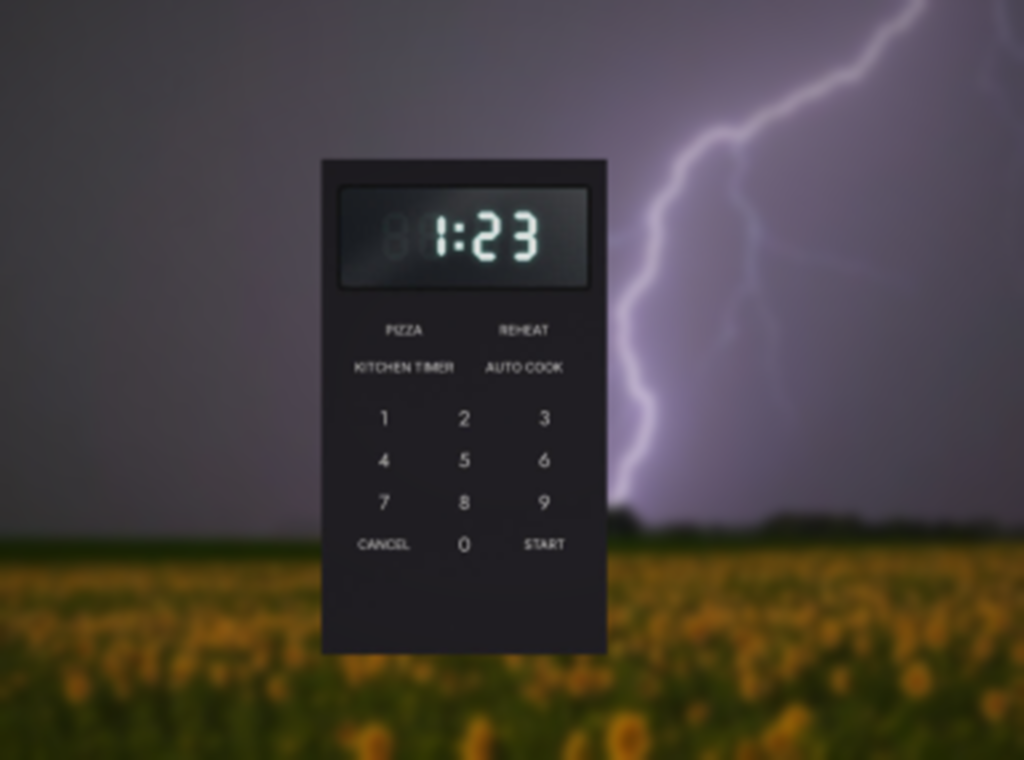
1:23
